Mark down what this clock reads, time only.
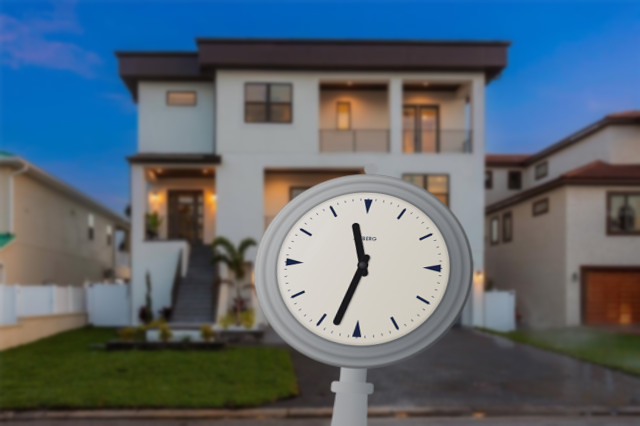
11:33
